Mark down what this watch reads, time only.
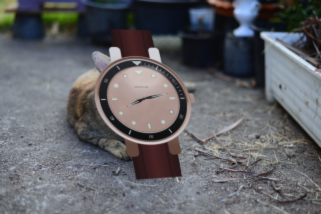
8:13
